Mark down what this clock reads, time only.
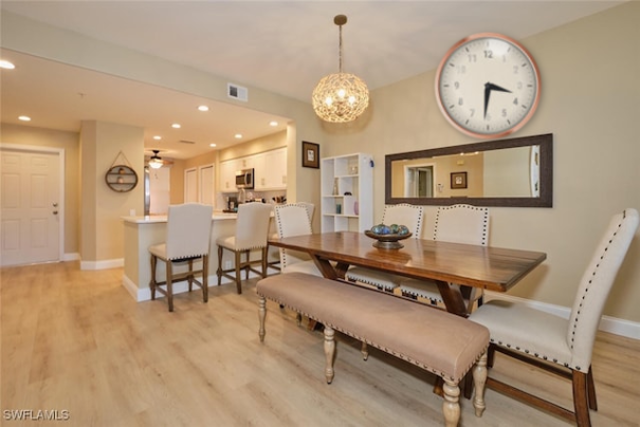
3:31
